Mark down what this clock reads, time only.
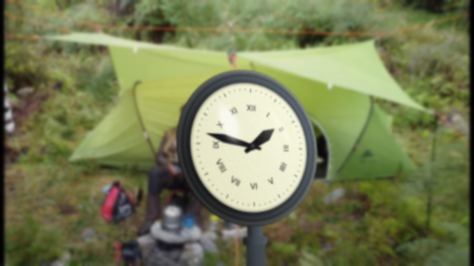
1:47
